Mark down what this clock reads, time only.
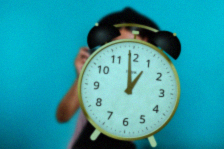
12:59
